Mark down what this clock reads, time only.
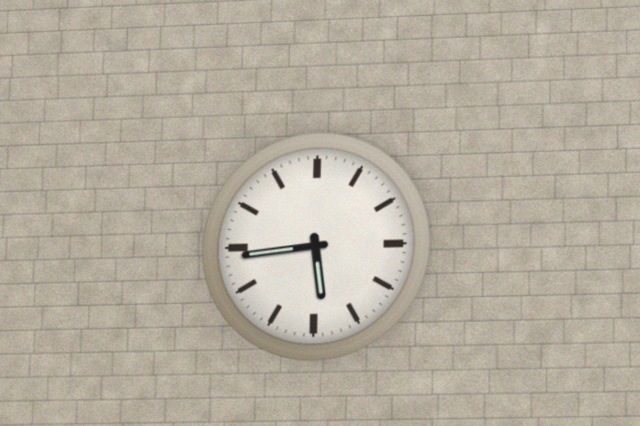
5:44
